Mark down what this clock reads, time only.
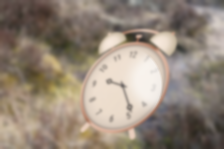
9:24
